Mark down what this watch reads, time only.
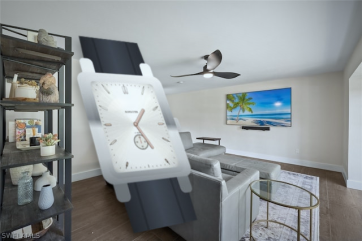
1:26
